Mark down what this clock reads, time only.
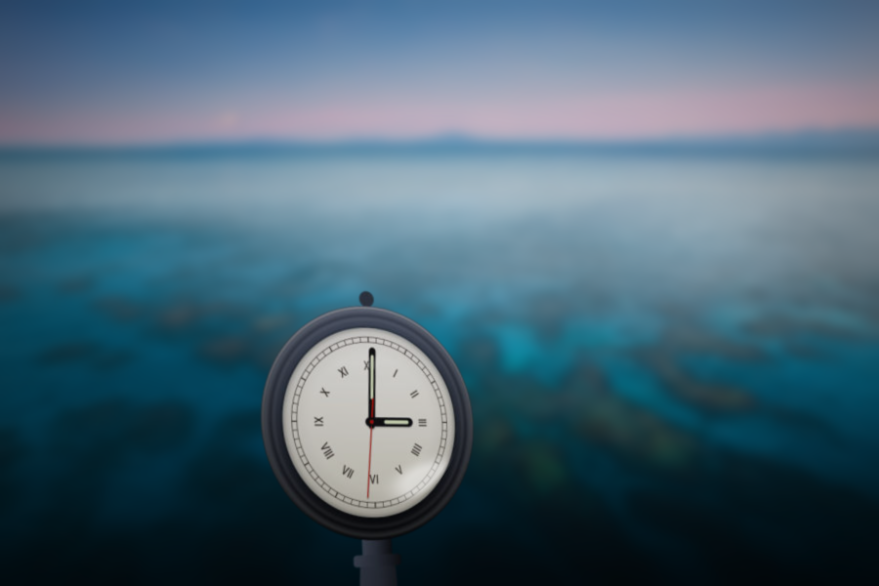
3:00:31
